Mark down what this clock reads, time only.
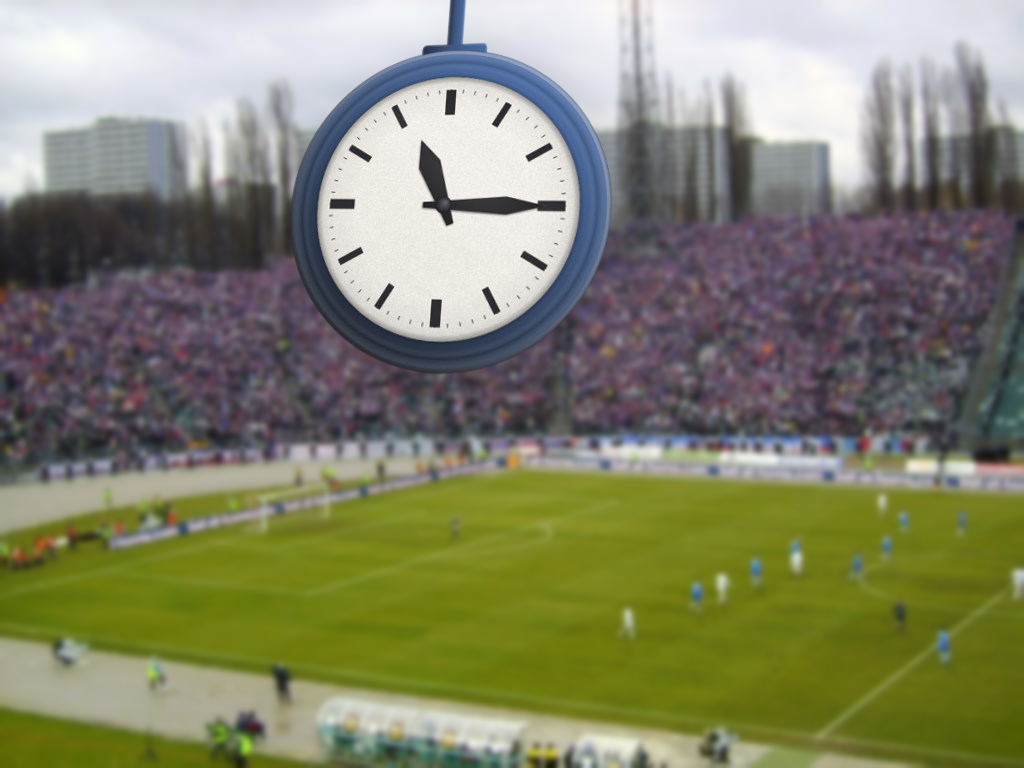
11:15
